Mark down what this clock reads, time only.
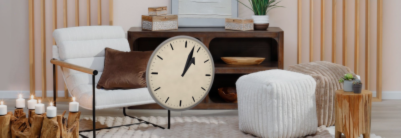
1:03
